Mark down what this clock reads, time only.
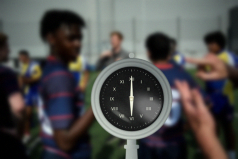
6:00
